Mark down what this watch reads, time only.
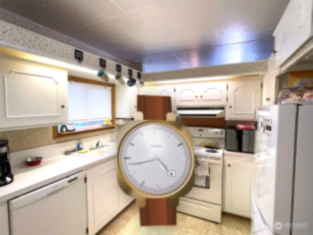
4:43
